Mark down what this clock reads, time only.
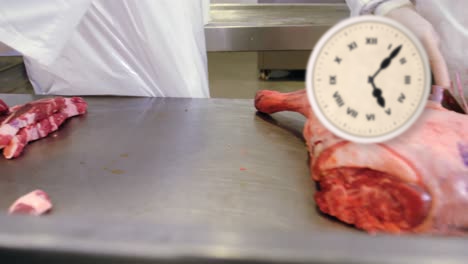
5:07
